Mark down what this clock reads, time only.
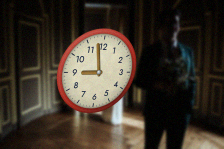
8:58
